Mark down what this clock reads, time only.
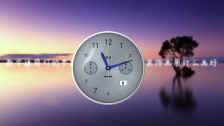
11:12
